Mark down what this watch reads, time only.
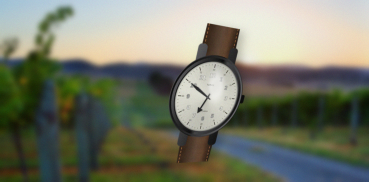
6:50
